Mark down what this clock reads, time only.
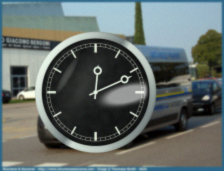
12:11
